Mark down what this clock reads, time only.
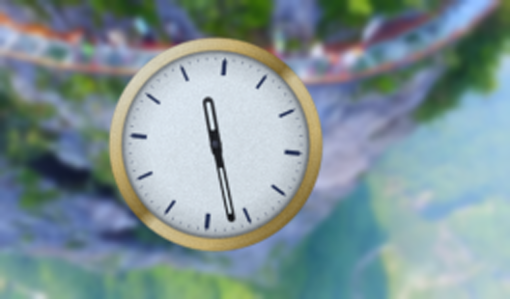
11:27
